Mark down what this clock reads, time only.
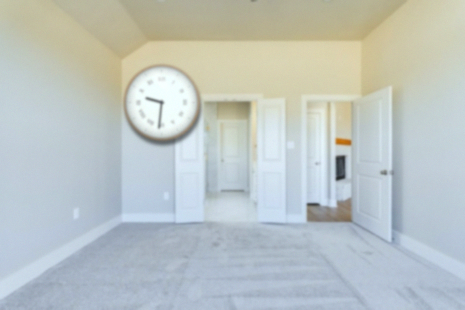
9:31
